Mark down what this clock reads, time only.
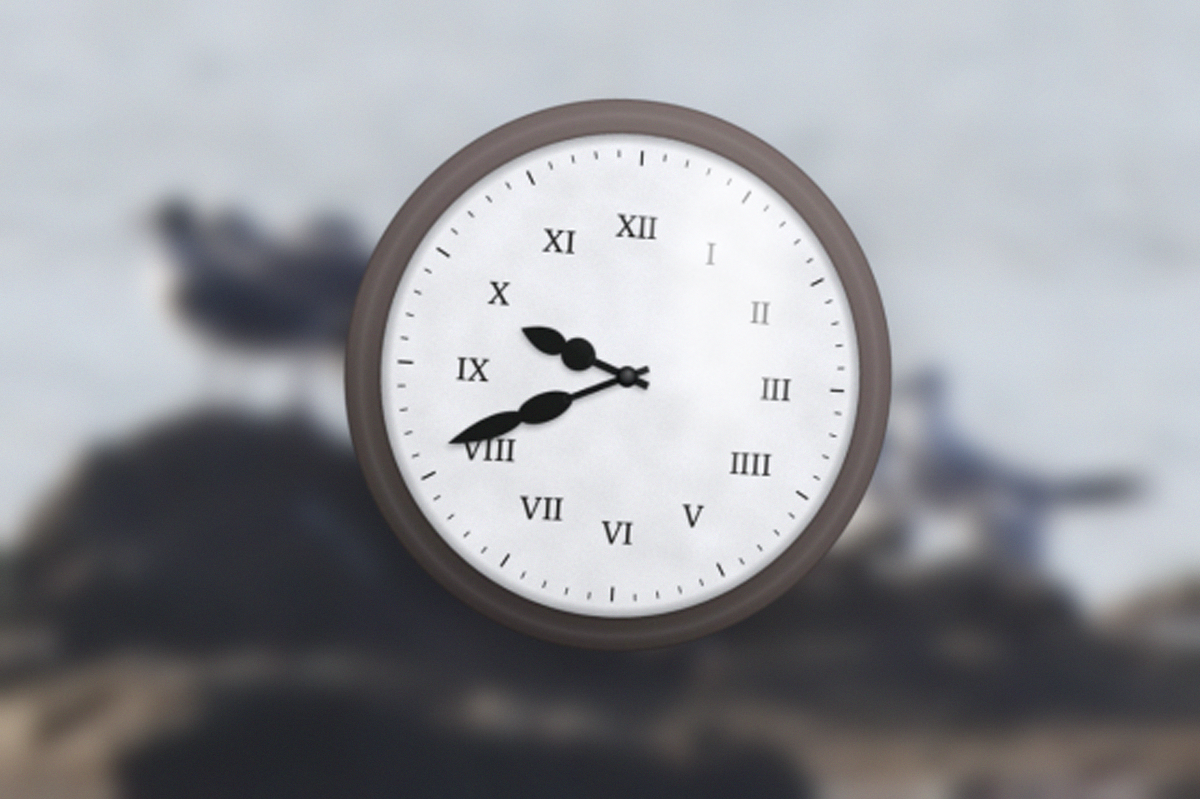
9:41
